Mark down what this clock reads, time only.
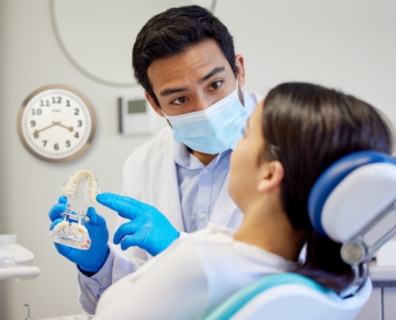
3:41
